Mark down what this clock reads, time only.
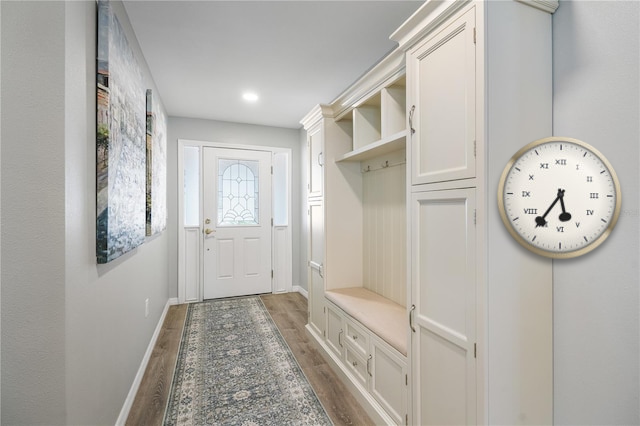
5:36
